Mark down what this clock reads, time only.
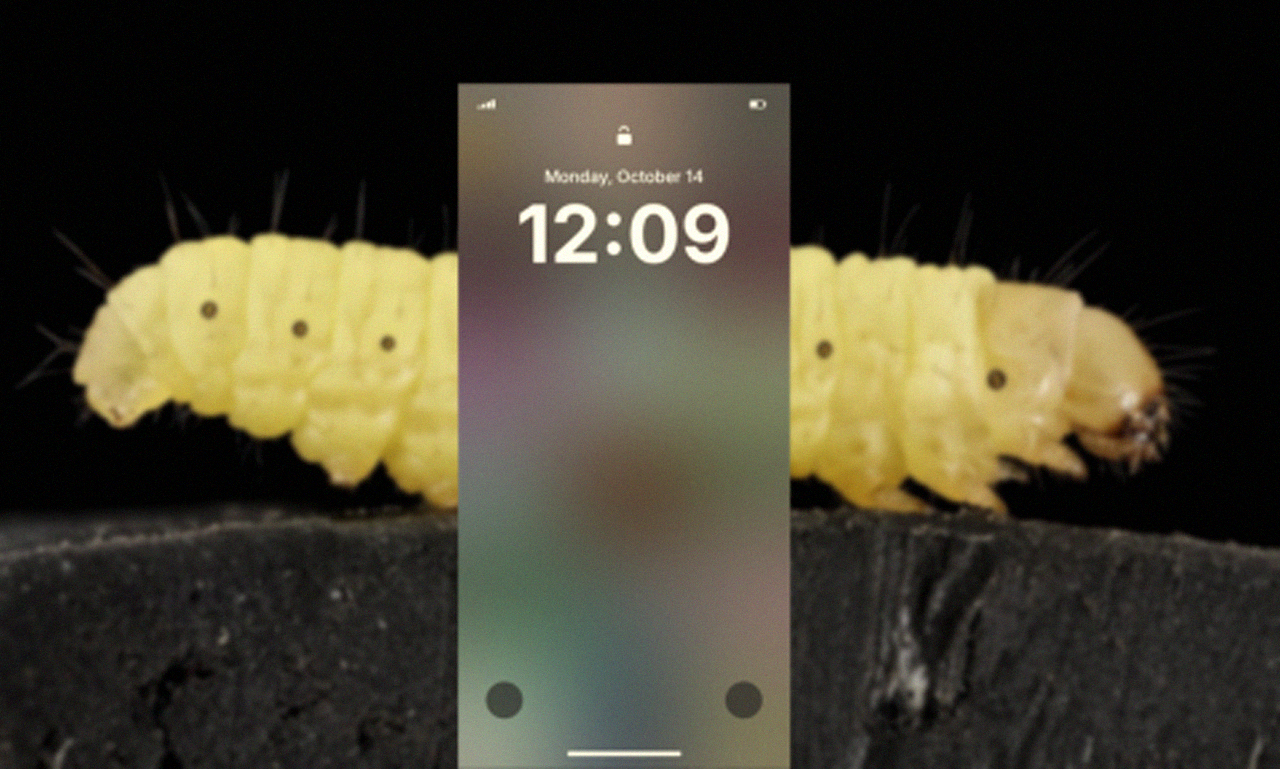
12:09
